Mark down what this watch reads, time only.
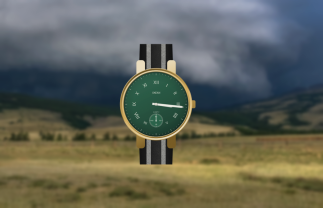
3:16
